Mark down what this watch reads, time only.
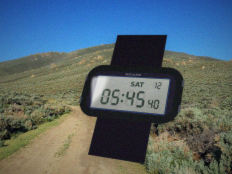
5:45:40
